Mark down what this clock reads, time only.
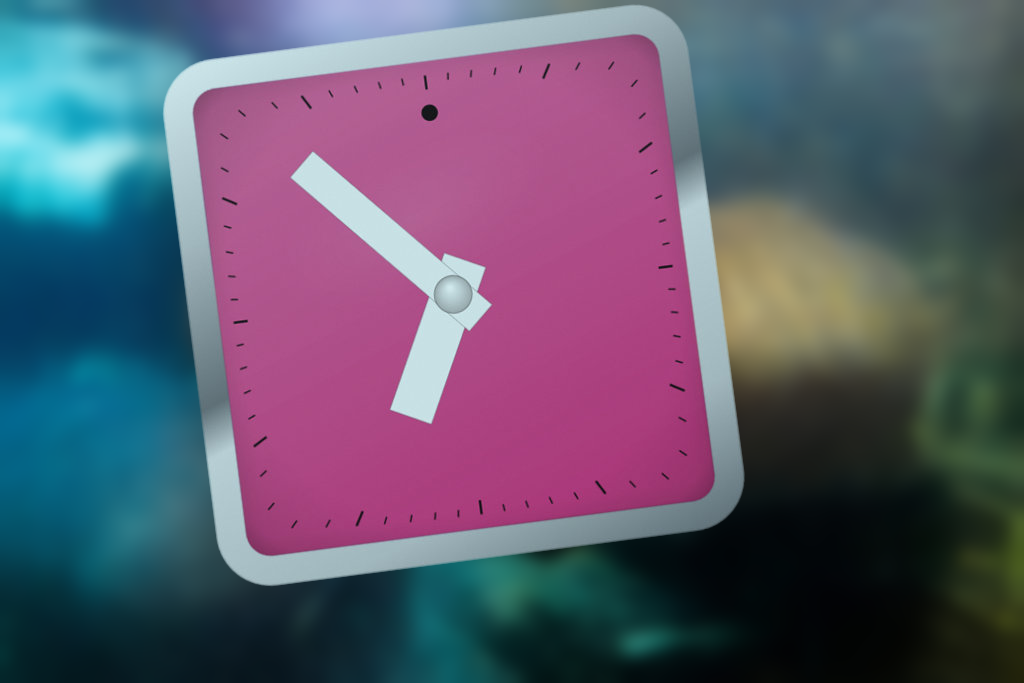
6:53
